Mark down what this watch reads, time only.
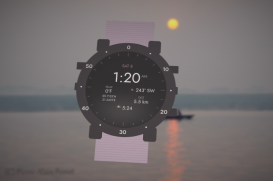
1:20
